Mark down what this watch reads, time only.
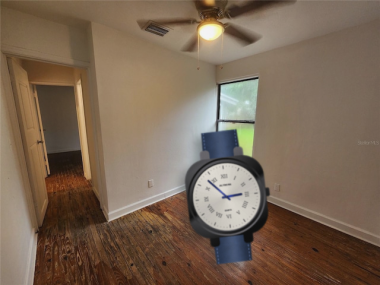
2:53
